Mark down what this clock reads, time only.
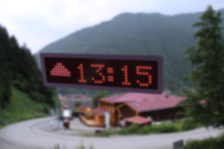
13:15
